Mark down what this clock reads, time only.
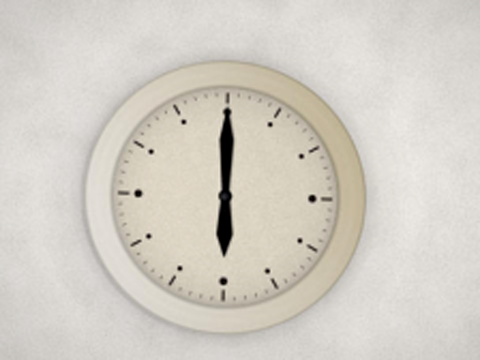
6:00
